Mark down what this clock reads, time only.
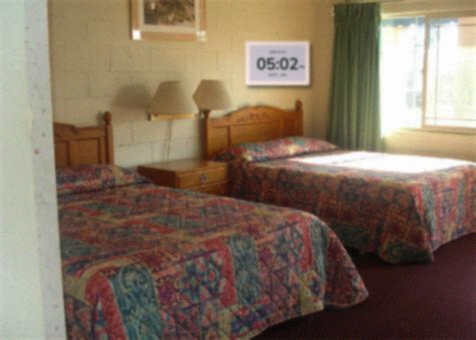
5:02
